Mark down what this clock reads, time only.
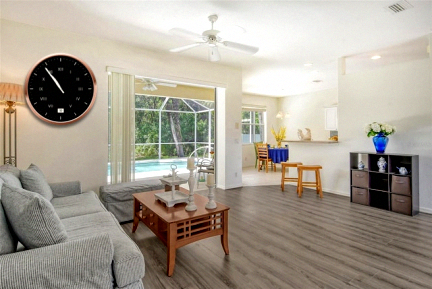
10:54
